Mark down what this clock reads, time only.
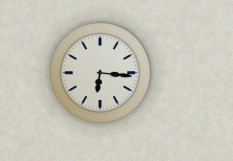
6:16
